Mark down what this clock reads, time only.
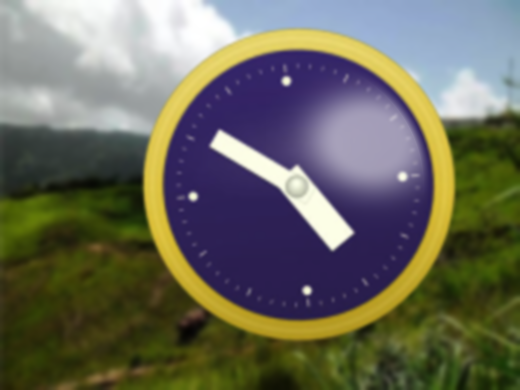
4:51
